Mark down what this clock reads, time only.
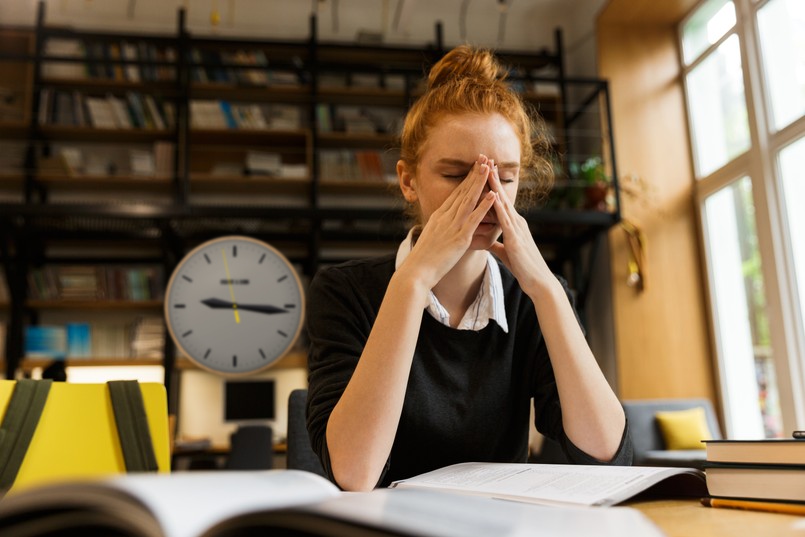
9:15:58
